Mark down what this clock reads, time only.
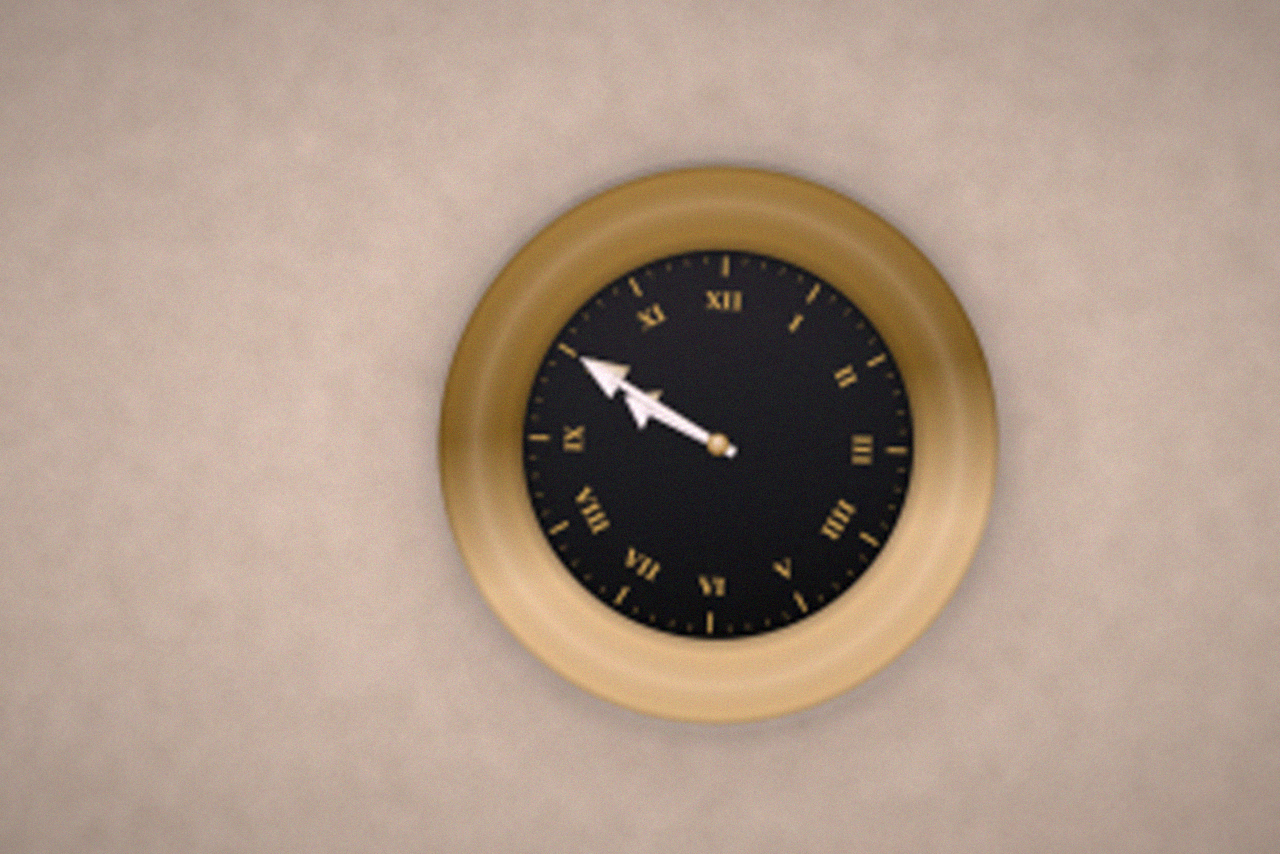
9:50
